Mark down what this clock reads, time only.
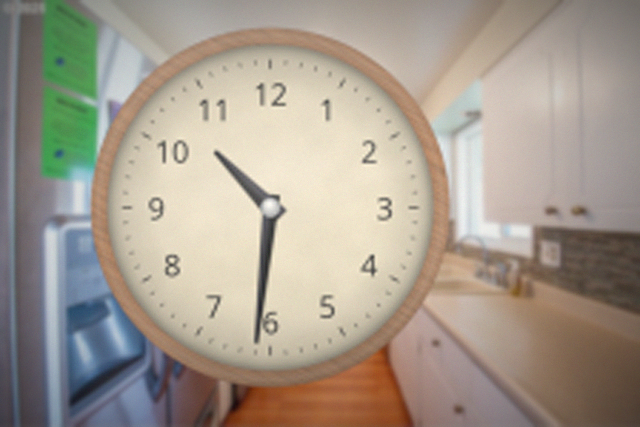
10:31
